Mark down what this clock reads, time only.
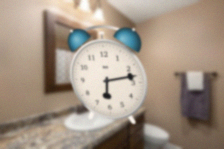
6:13
